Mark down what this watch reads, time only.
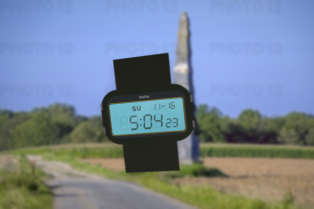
5:04:23
